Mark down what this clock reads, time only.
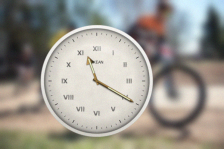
11:20
